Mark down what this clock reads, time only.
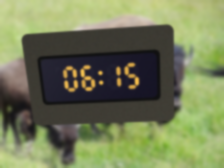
6:15
